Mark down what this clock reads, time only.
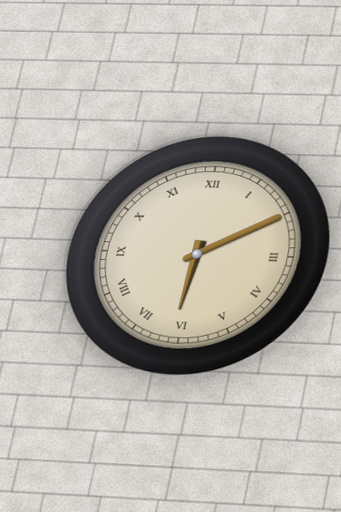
6:10
